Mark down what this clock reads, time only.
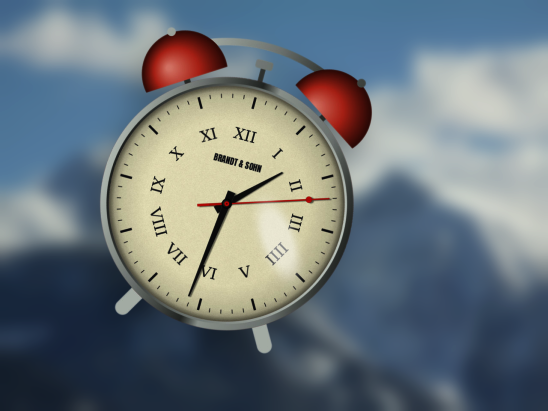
1:31:12
